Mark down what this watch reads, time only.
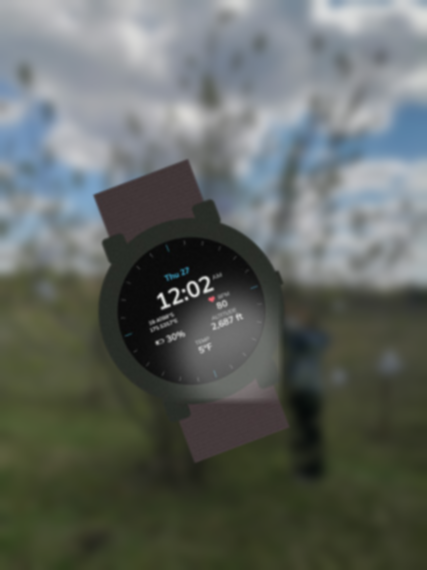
12:02
